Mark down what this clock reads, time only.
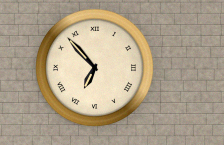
6:53
